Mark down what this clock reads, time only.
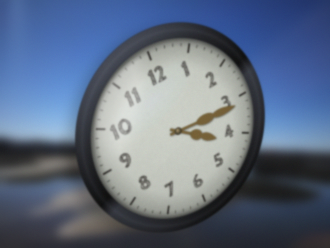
4:16
